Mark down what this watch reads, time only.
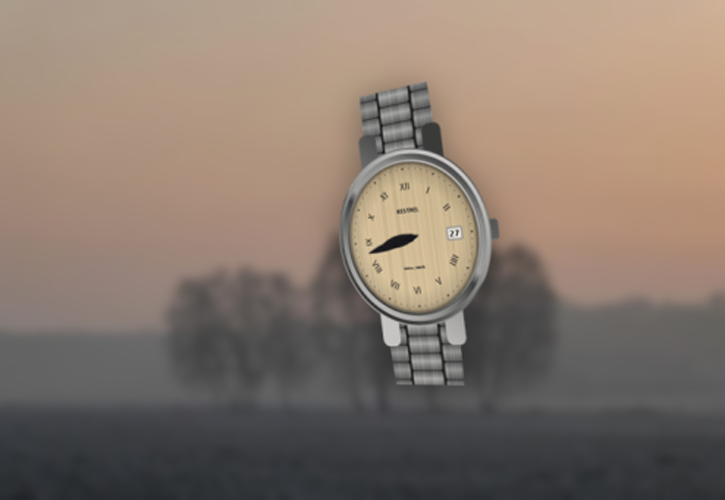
8:43
